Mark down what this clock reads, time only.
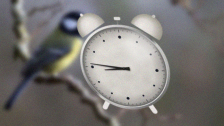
8:46
